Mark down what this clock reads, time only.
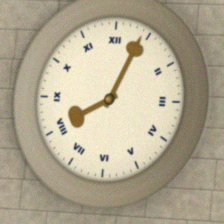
8:04
